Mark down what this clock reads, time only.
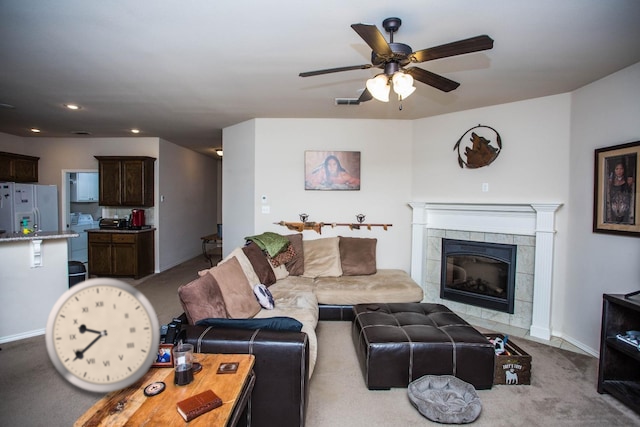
9:39
